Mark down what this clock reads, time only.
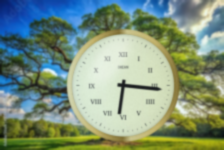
6:16
